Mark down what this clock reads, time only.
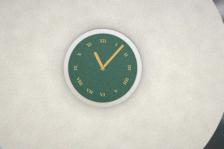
11:07
